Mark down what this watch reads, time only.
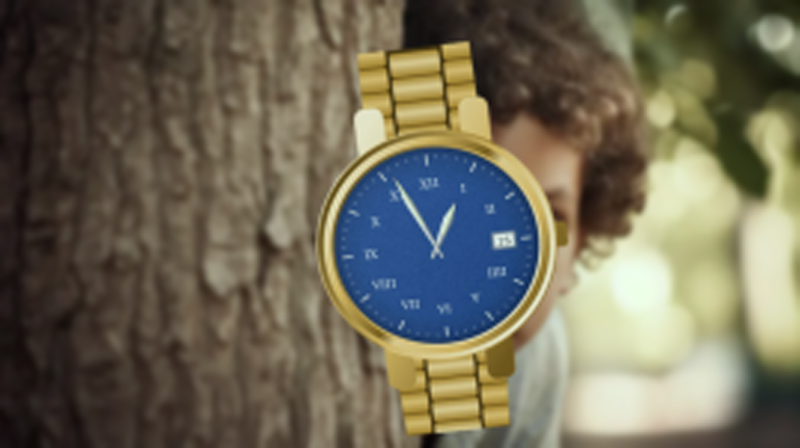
12:56
